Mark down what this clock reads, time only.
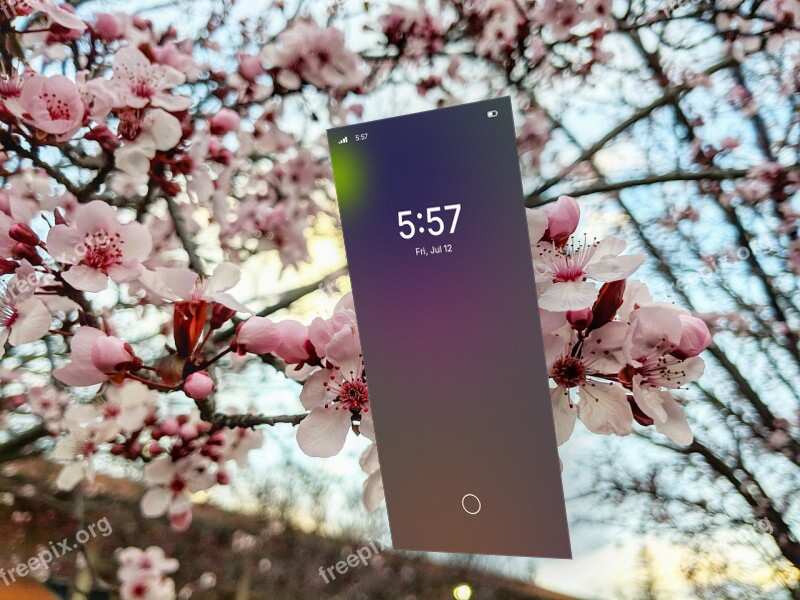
5:57
